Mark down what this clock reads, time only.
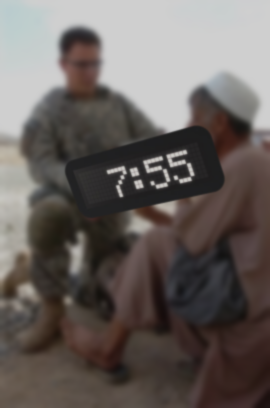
7:55
